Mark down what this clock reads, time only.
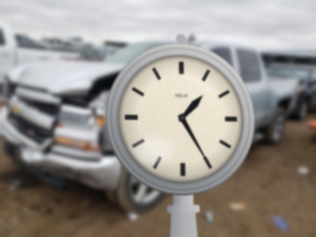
1:25
